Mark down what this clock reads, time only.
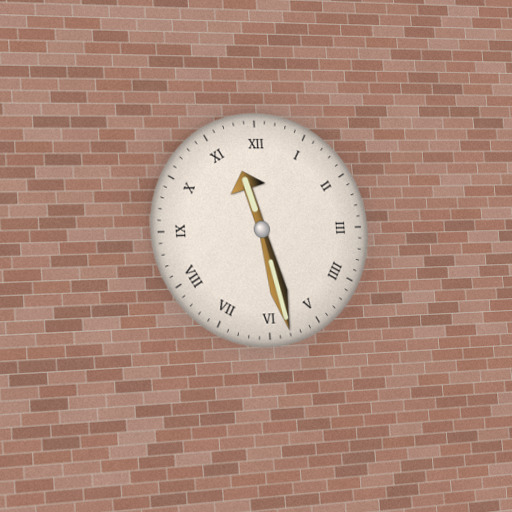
11:28
